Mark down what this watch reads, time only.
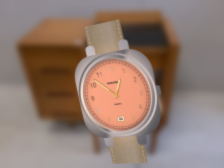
12:52
